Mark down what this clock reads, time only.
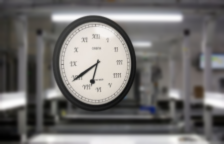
6:40
